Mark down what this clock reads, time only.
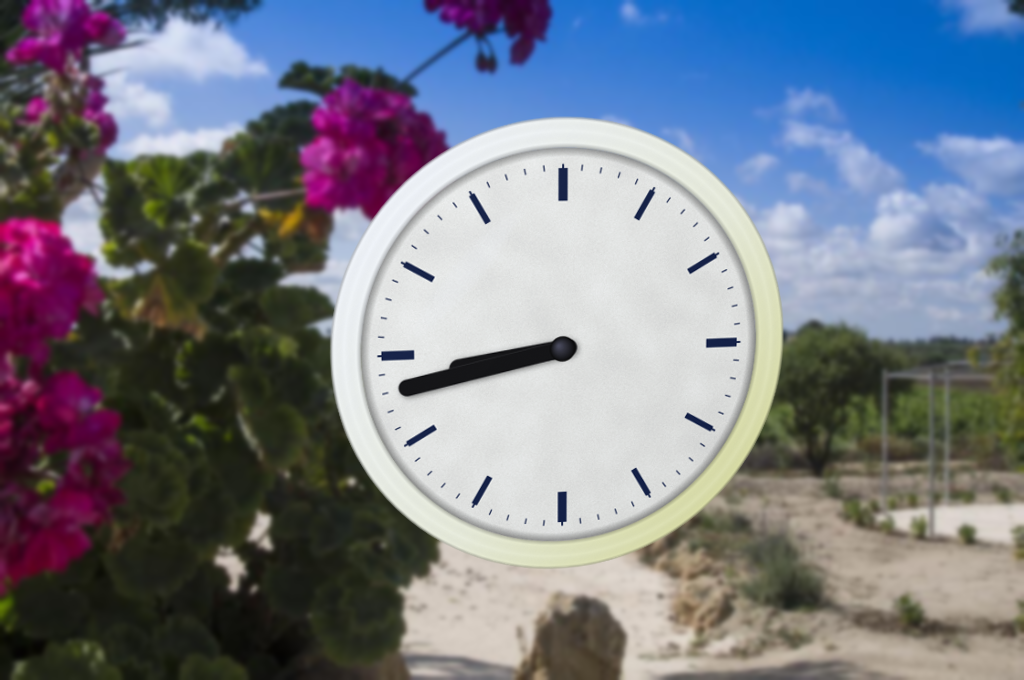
8:43
